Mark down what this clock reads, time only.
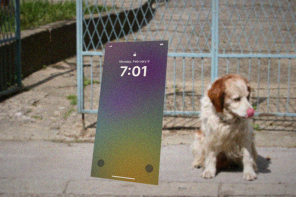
7:01
